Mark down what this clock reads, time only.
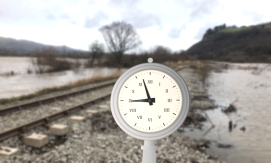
8:57
